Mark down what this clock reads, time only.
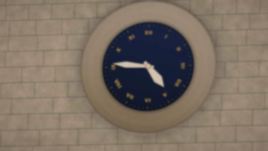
4:46
